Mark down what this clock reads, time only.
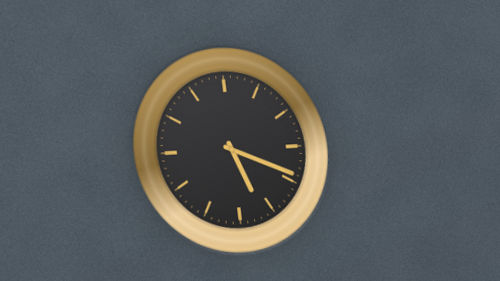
5:19
